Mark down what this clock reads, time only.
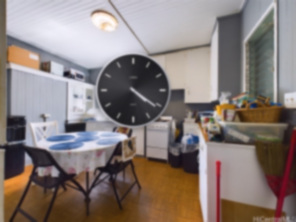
4:21
